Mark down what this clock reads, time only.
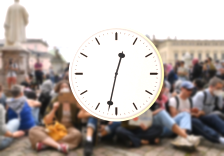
12:32
